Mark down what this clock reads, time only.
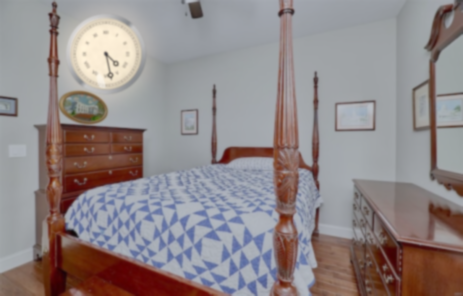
4:28
